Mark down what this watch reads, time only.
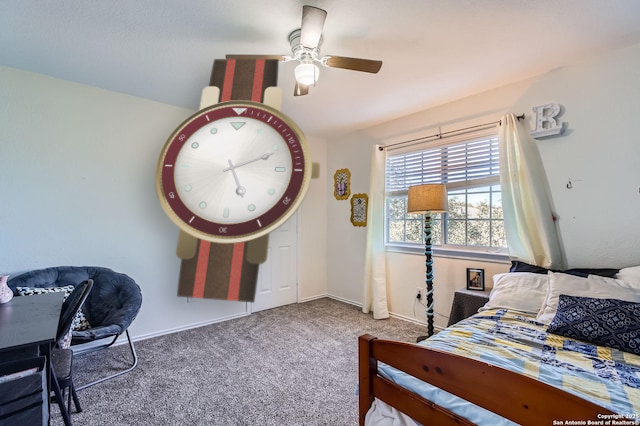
5:11
